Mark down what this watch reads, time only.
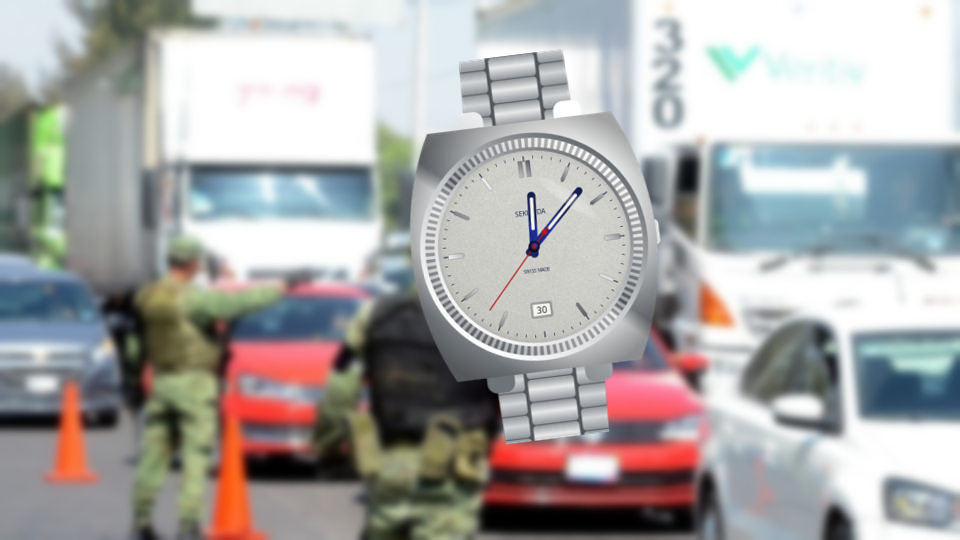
12:07:37
